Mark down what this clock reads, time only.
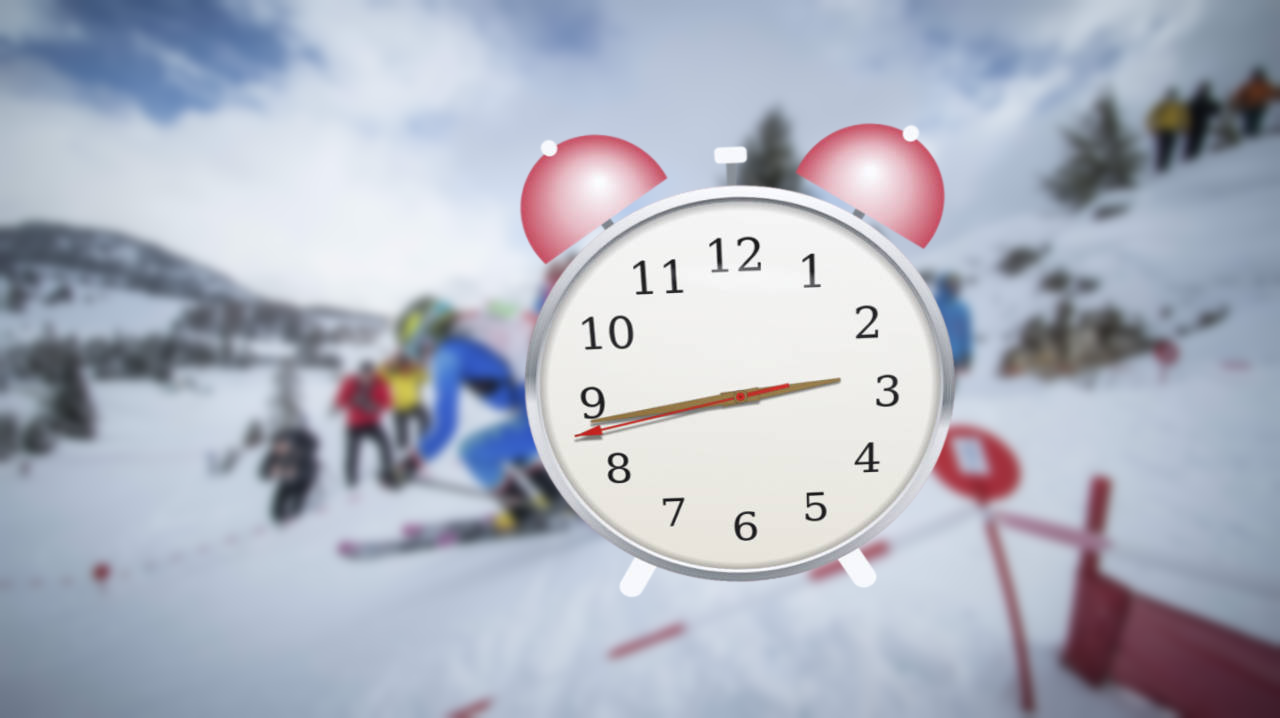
2:43:43
